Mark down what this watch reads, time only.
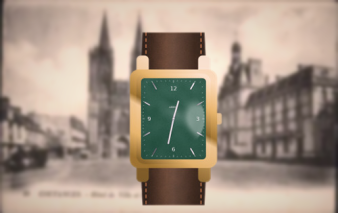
12:32
